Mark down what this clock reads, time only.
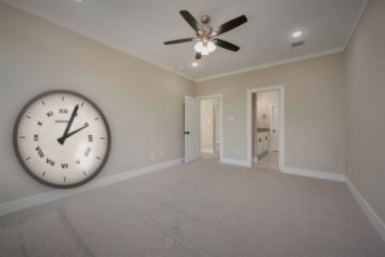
2:04
